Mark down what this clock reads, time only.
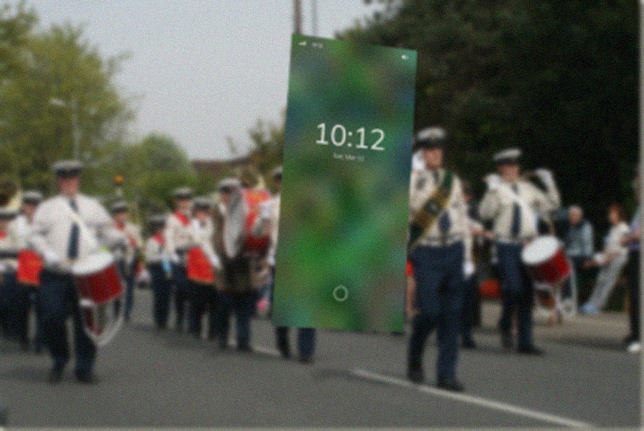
10:12
